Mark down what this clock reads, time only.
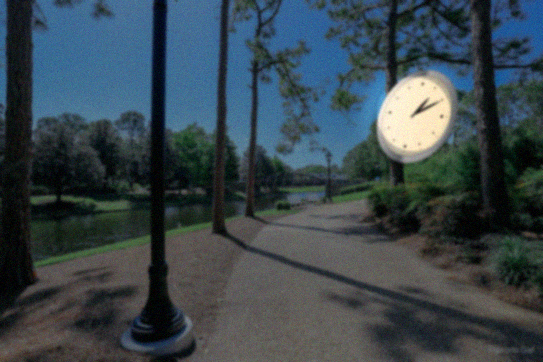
1:10
